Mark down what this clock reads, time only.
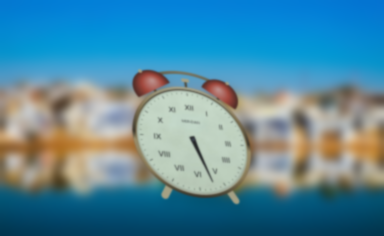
5:27
